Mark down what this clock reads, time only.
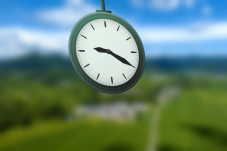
9:20
